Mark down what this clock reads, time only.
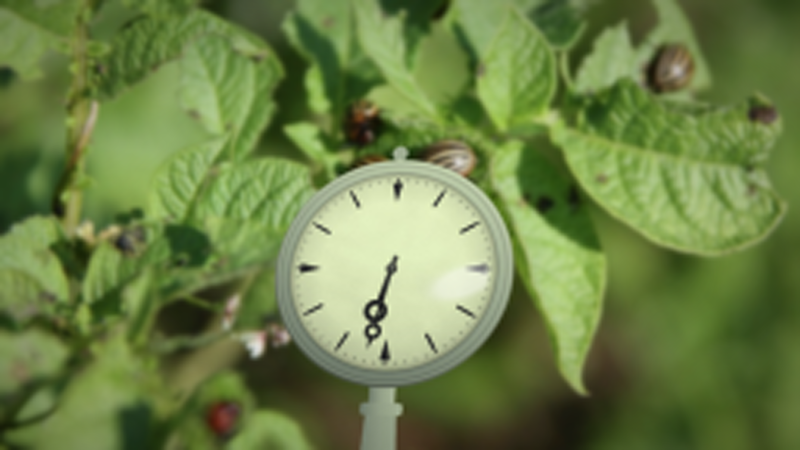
6:32
